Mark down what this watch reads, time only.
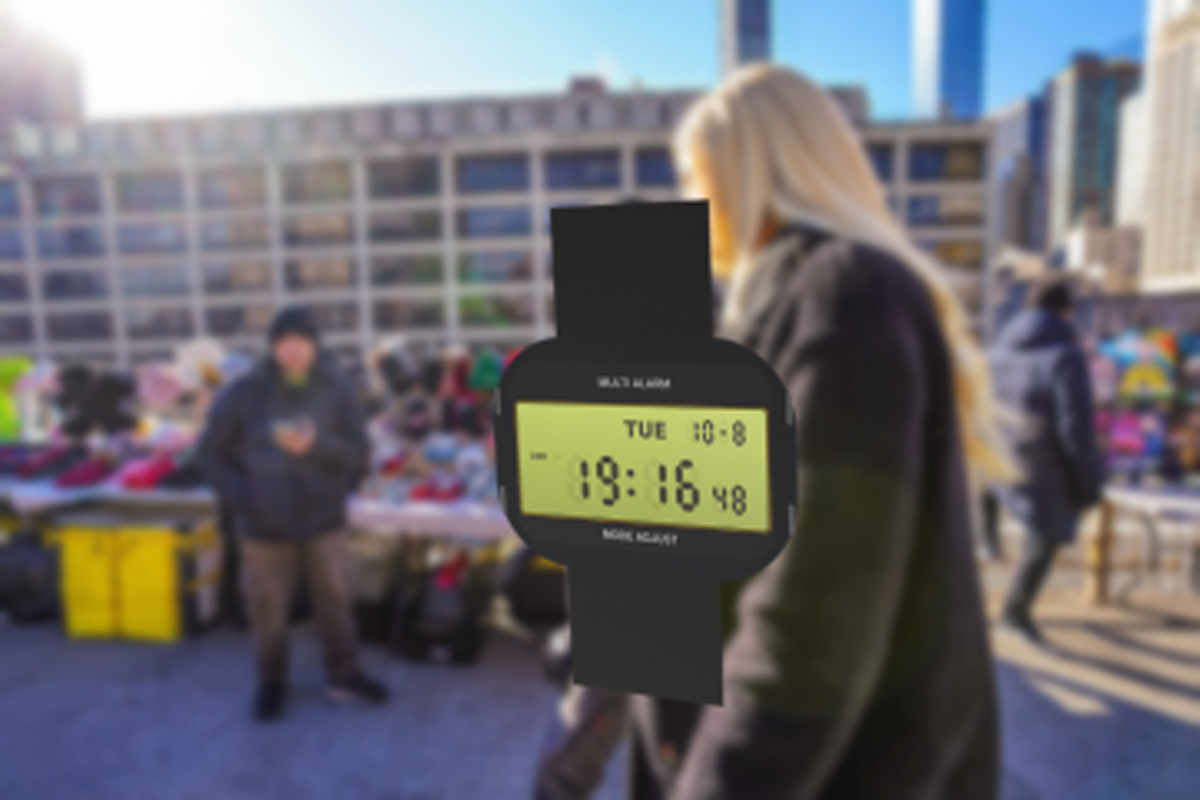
19:16:48
